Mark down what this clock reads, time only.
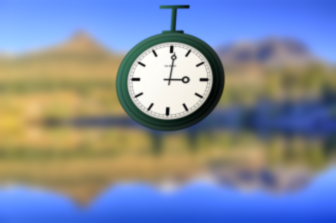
3:01
